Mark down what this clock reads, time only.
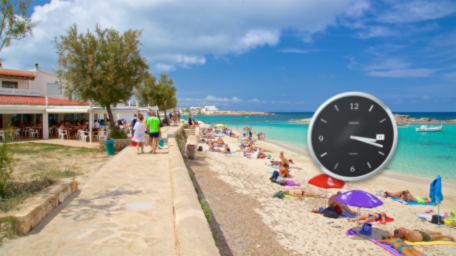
3:18
